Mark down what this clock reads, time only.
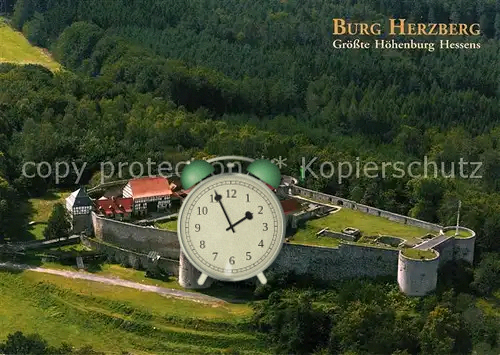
1:56
